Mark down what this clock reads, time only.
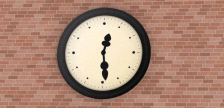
12:29
